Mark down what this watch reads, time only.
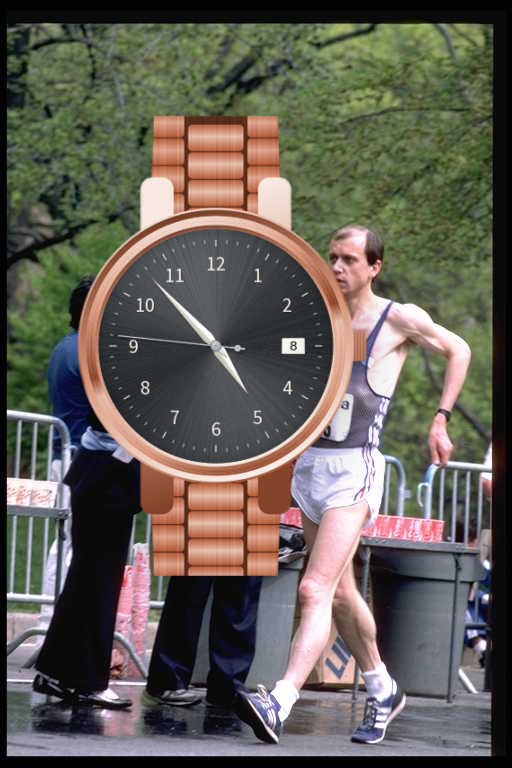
4:52:46
